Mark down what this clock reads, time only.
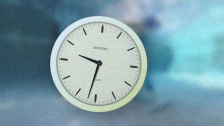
9:32
